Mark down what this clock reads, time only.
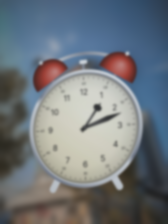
1:12
